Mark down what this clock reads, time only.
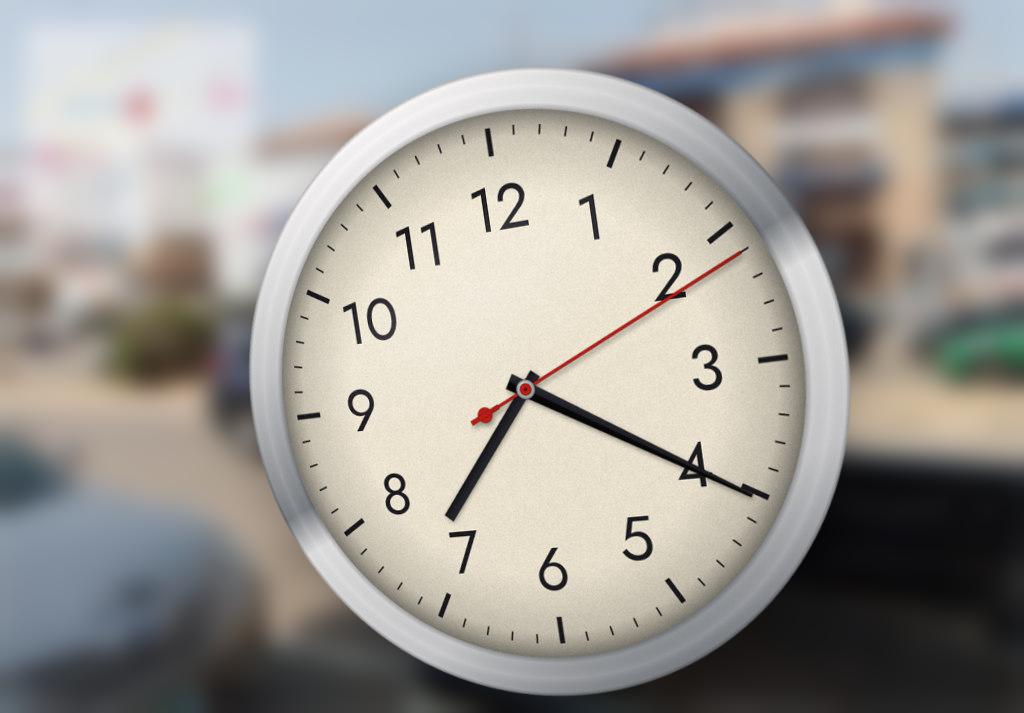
7:20:11
